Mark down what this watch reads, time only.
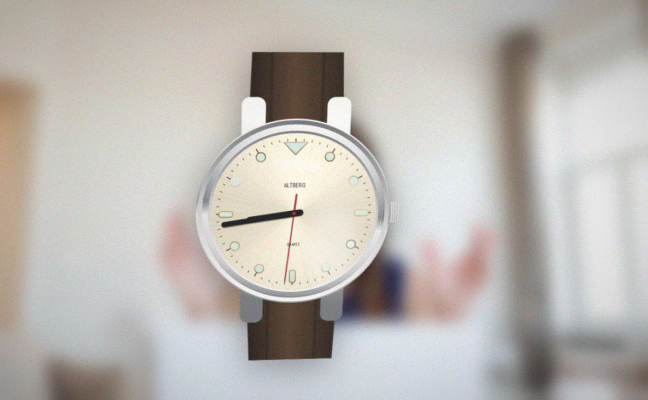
8:43:31
